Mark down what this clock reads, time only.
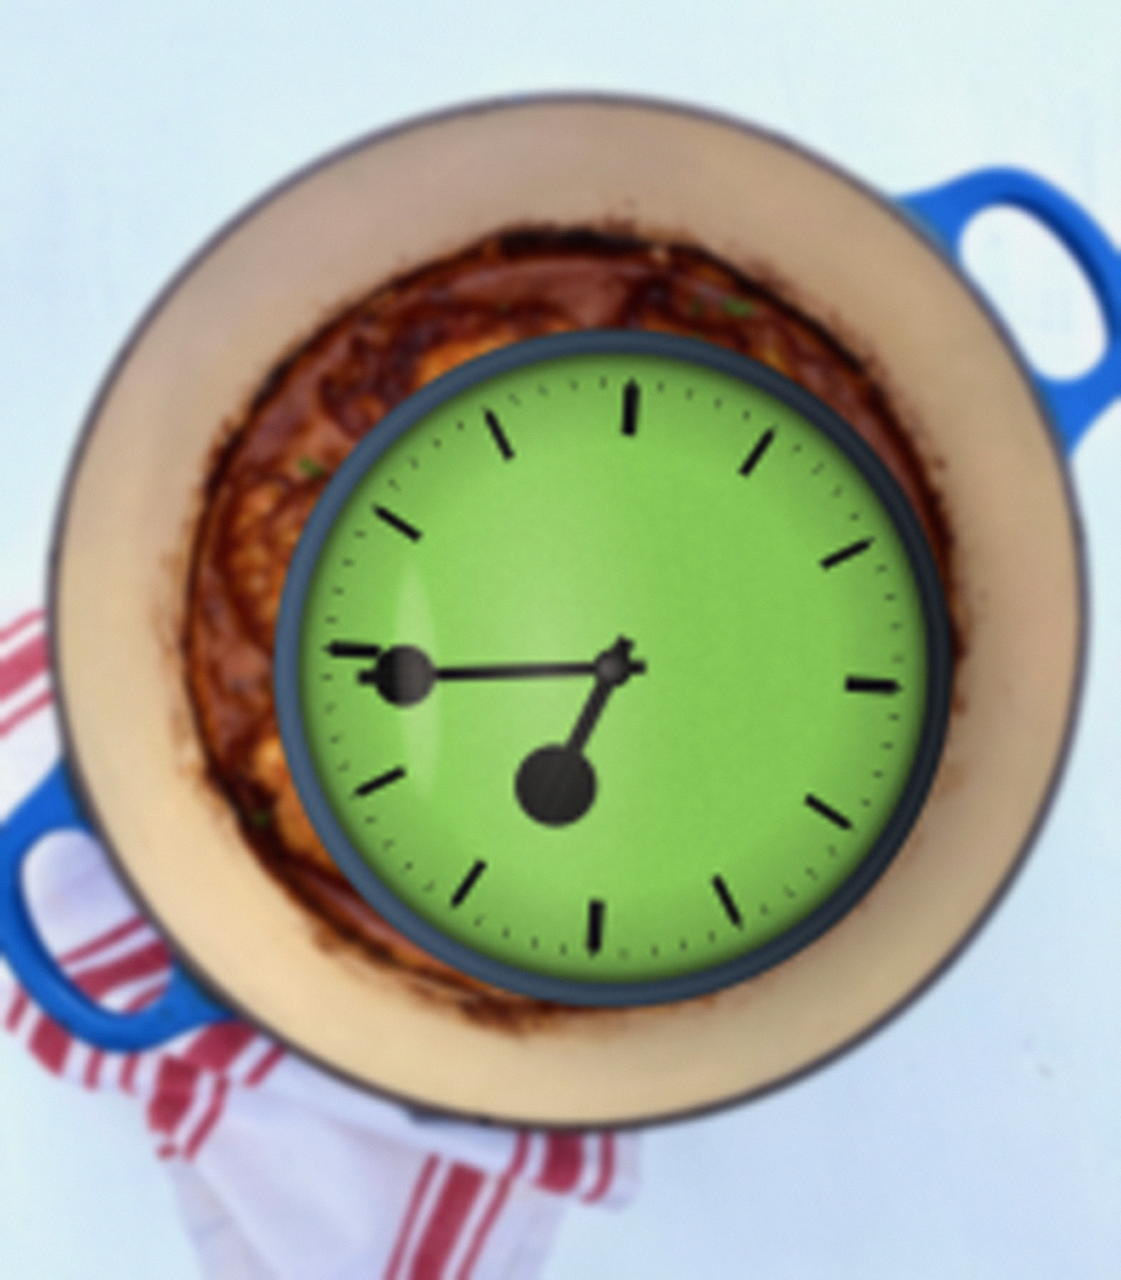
6:44
